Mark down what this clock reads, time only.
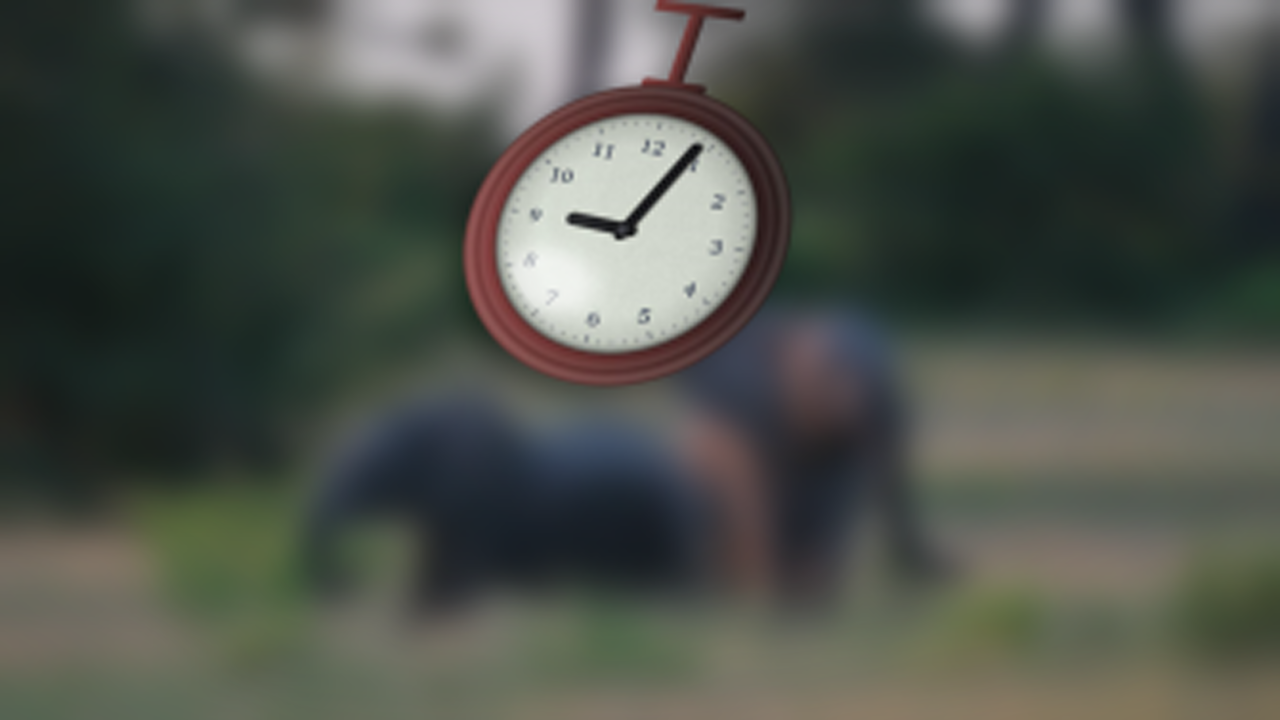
9:04
